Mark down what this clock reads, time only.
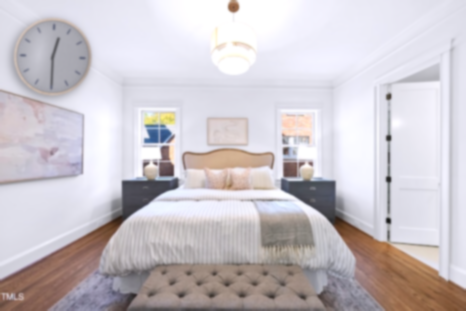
12:30
